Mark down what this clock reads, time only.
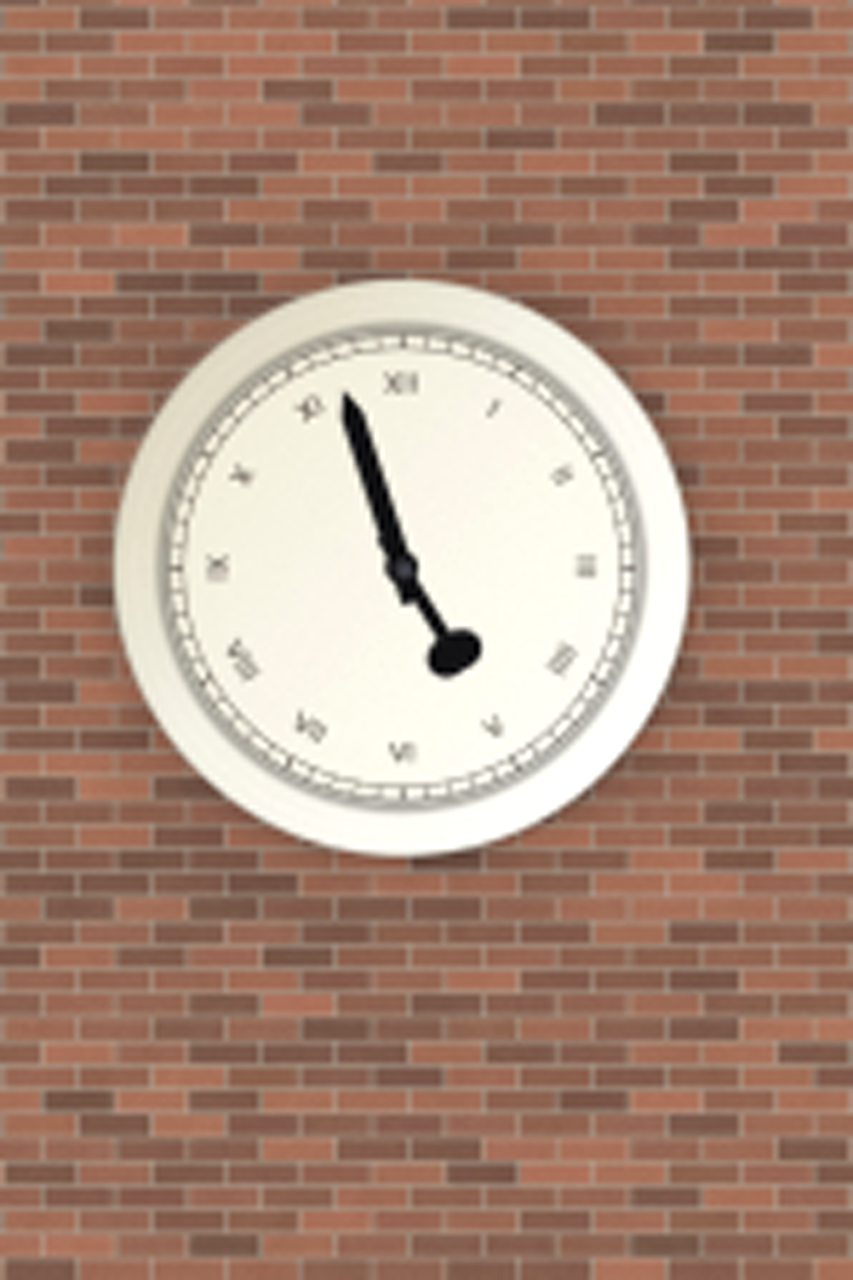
4:57
